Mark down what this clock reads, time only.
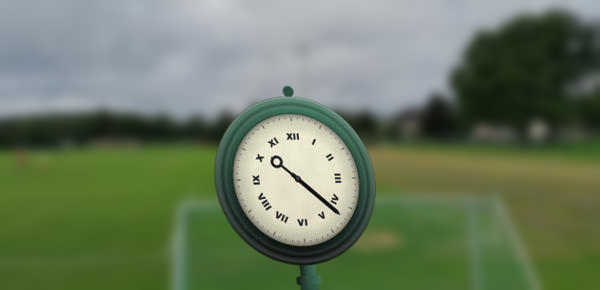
10:22
